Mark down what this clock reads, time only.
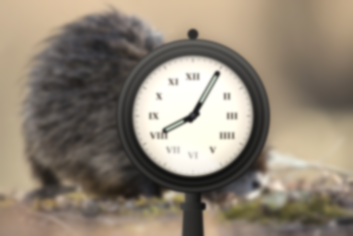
8:05
